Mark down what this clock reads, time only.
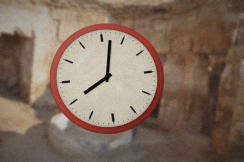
8:02
